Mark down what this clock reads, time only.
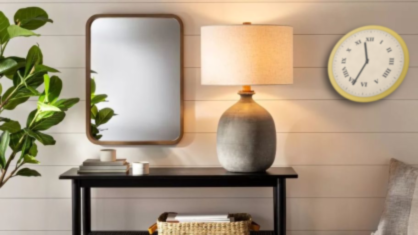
11:34
